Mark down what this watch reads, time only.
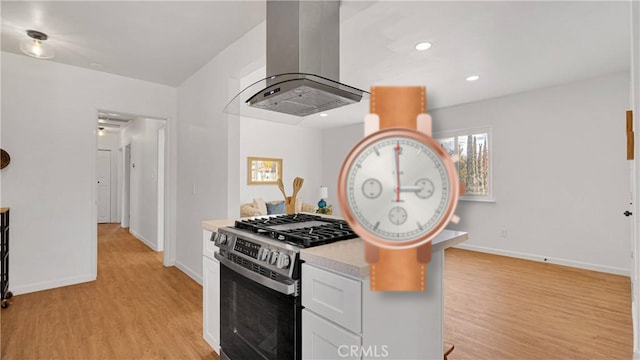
2:59
